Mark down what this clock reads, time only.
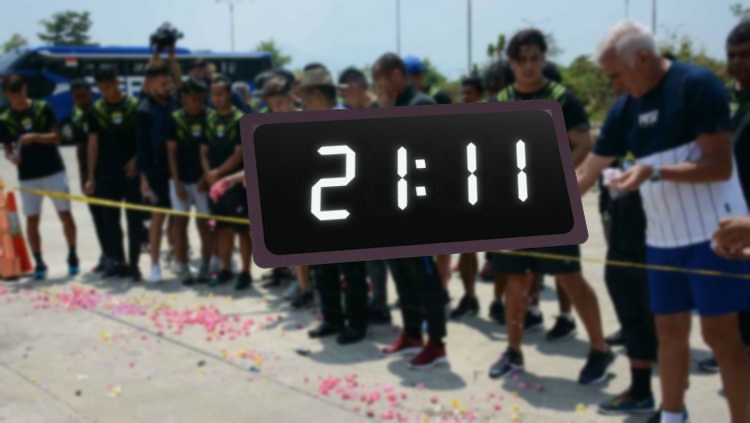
21:11
